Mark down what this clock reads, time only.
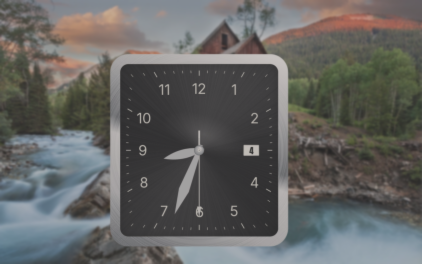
8:33:30
